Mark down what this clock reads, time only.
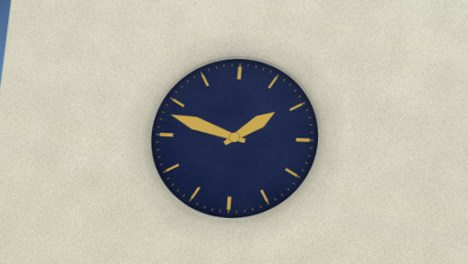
1:48
